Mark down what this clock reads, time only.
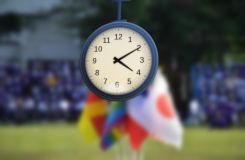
4:10
